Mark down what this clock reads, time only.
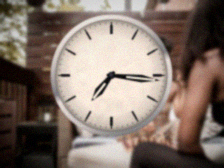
7:16
